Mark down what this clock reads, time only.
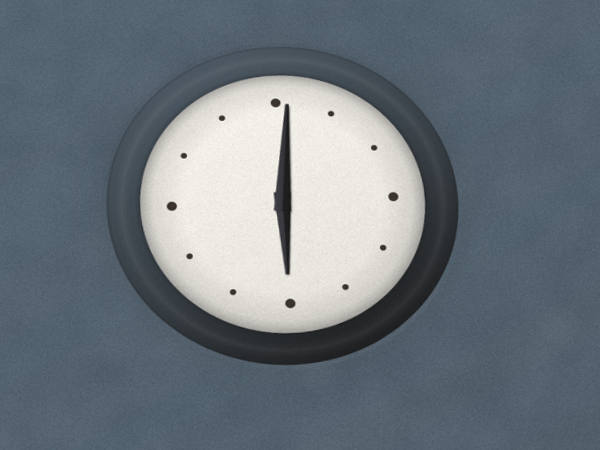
6:01
